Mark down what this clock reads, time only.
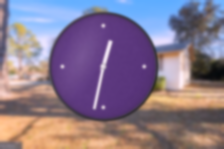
12:32
